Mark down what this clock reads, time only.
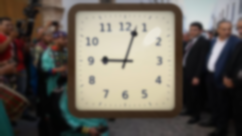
9:03
